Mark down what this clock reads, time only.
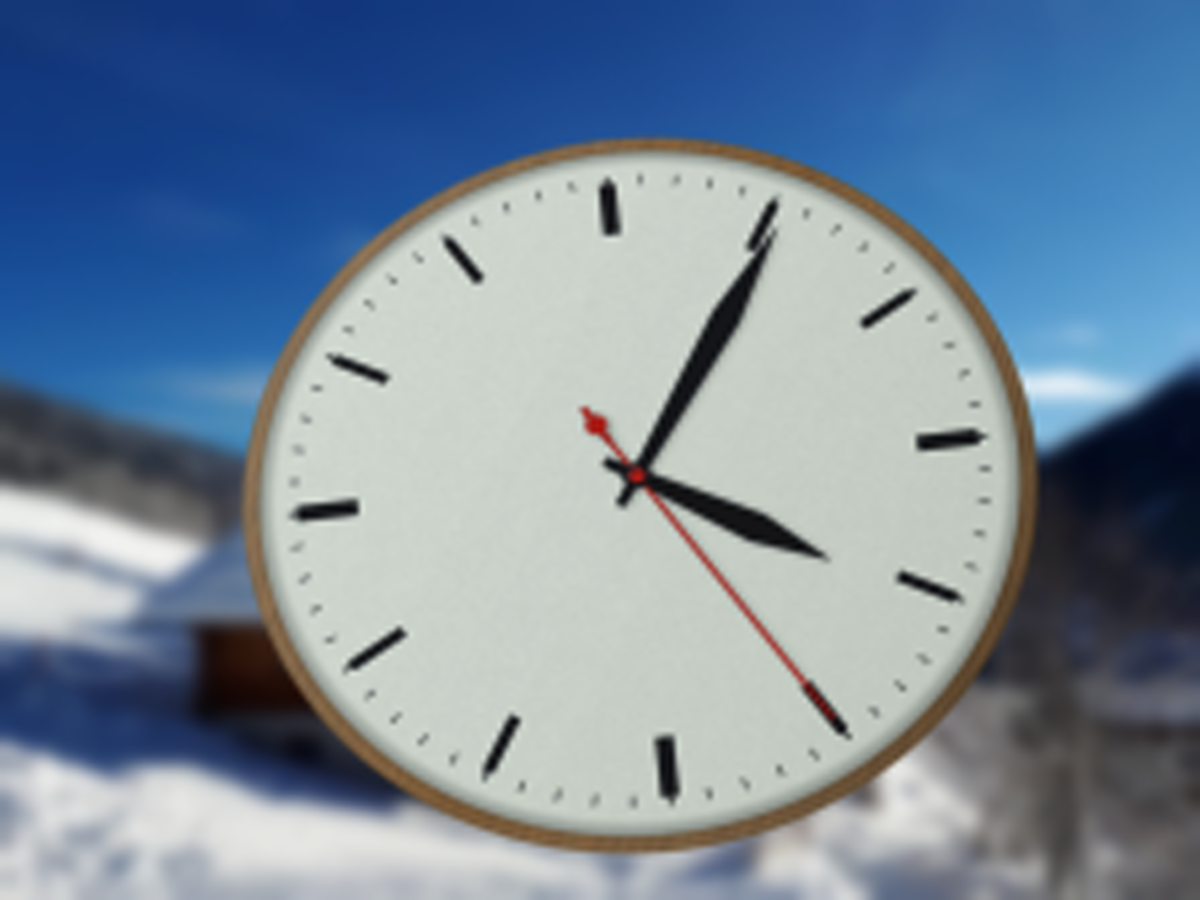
4:05:25
